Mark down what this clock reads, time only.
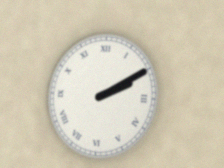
2:10
